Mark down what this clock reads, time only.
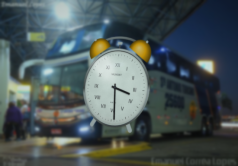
3:29
